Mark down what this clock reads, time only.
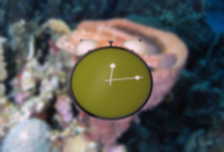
12:14
